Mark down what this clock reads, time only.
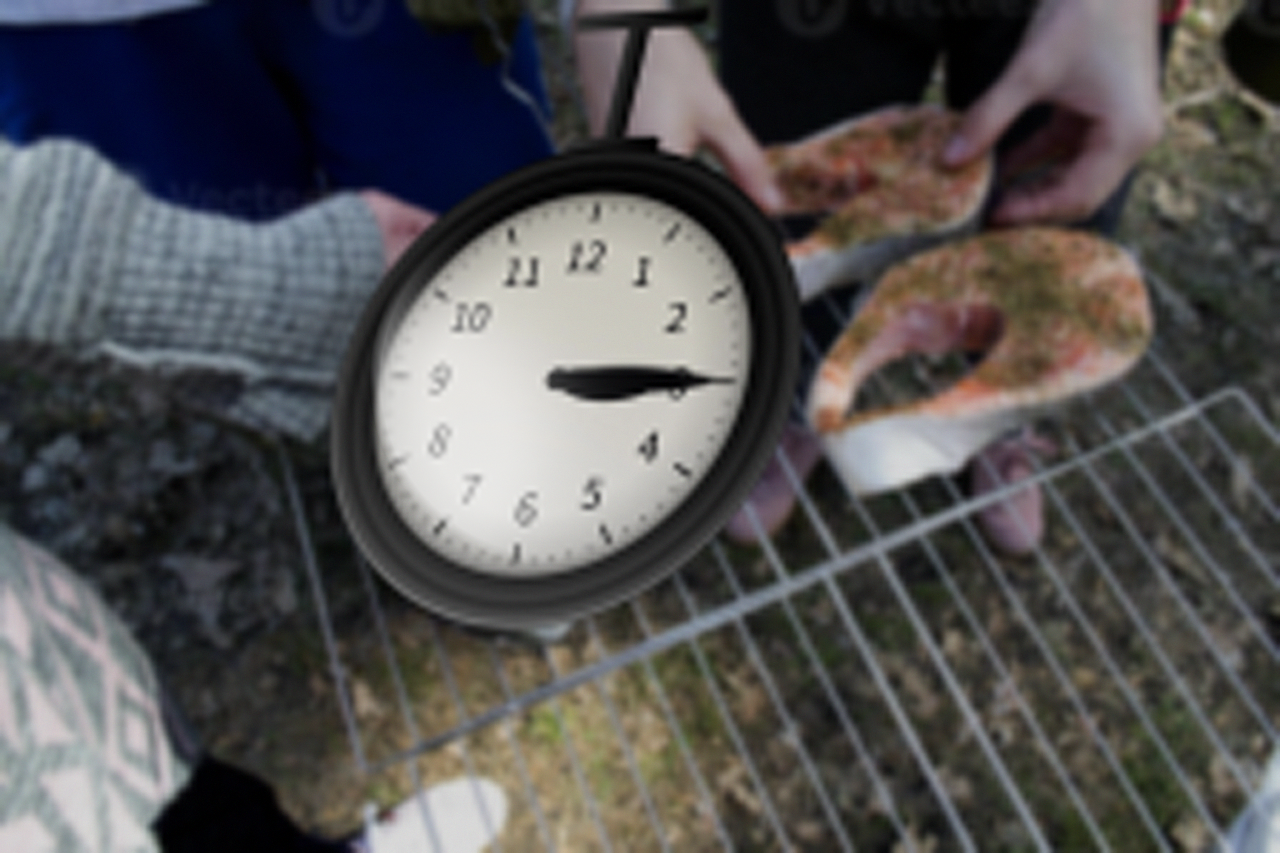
3:15
